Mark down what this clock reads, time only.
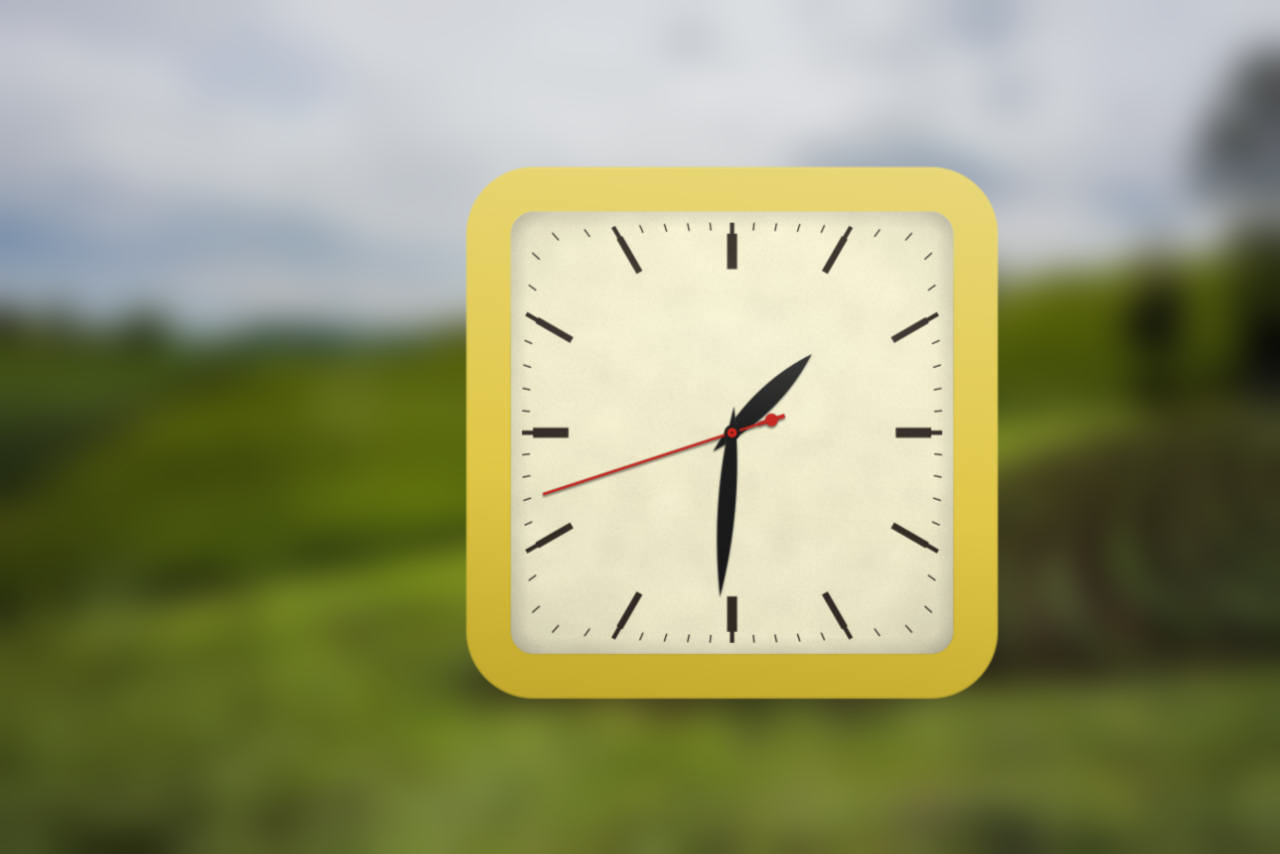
1:30:42
